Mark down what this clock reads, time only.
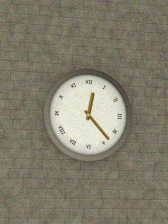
12:23
